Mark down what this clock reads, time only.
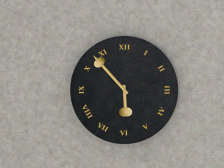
5:53
